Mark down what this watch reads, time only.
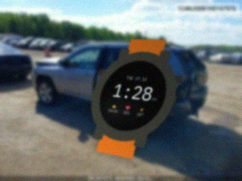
1:28
